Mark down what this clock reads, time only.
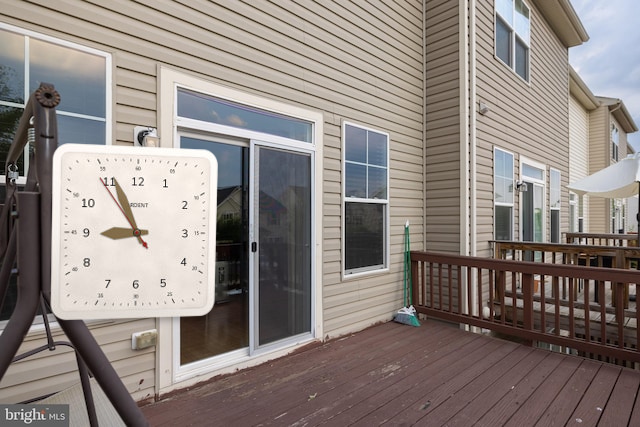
8:55:54
